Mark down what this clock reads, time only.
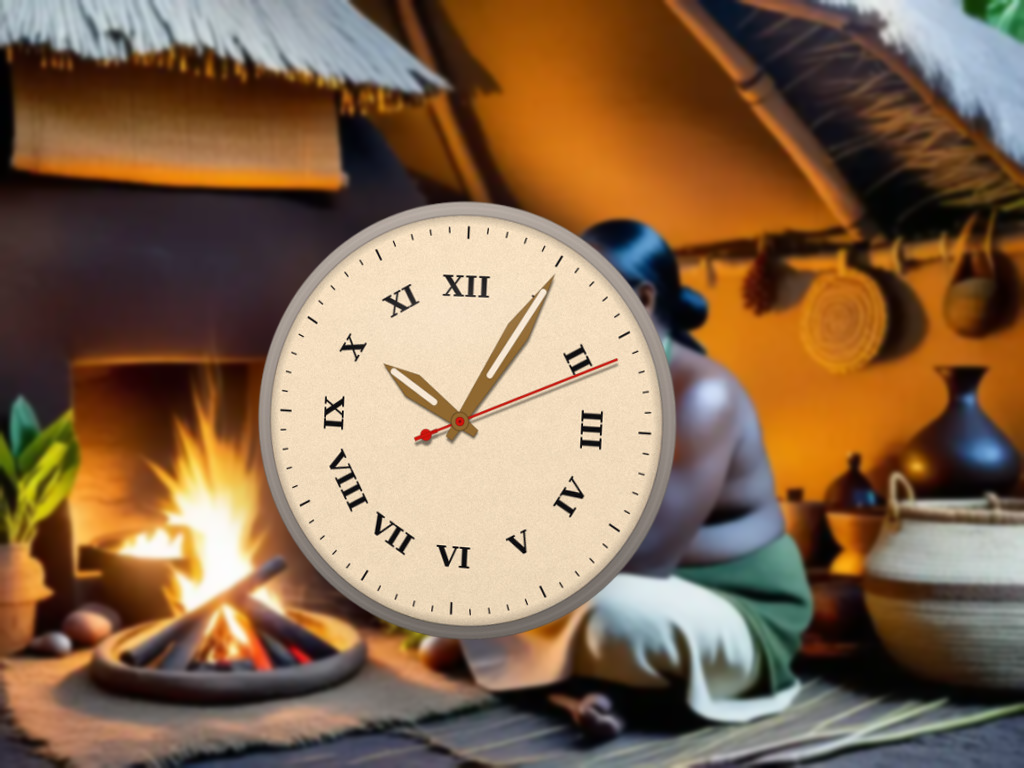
10:05:11
